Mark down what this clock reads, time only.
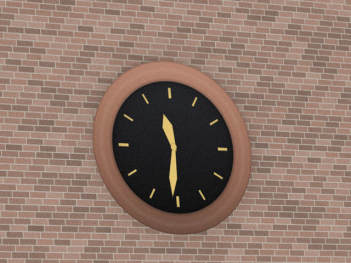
11:31
